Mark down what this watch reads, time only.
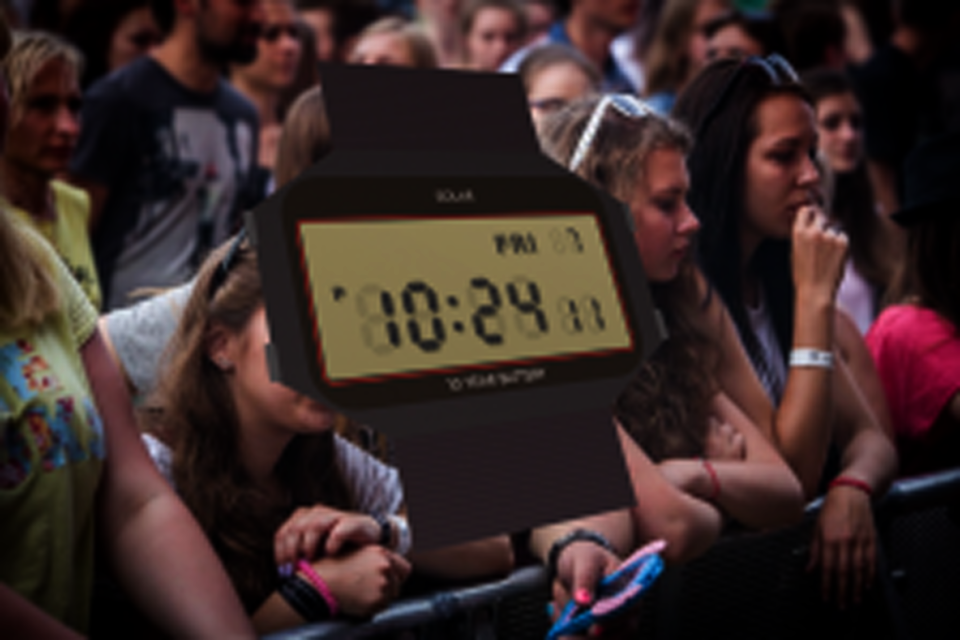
10:24:11
